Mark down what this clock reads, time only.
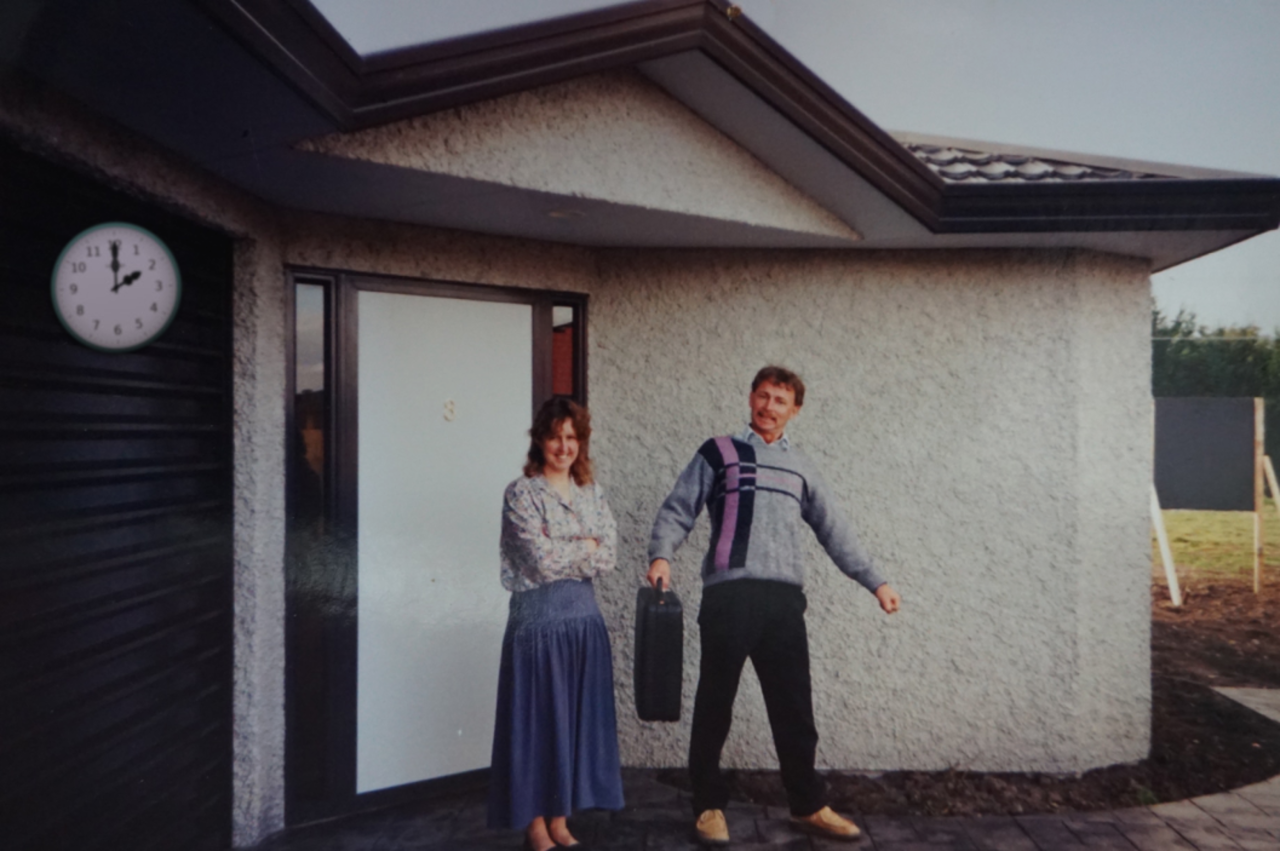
2:00
